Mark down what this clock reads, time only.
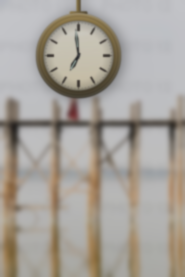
6:59
